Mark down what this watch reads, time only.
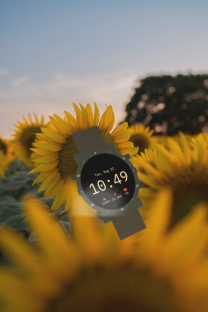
10:49
